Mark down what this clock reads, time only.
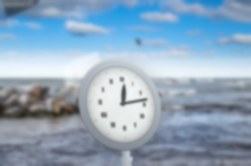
12:13
